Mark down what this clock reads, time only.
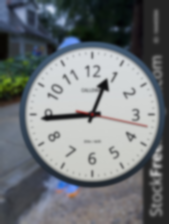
12:44:17
